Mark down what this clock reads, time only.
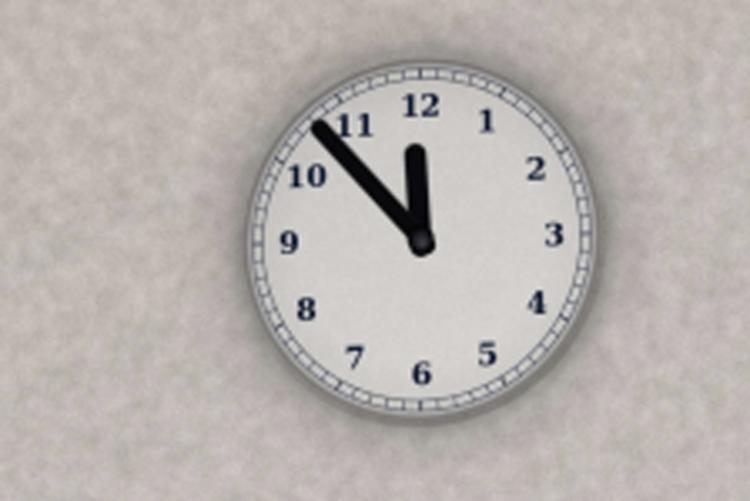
11:53
